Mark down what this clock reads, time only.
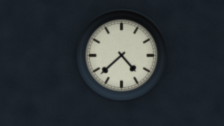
4:38
